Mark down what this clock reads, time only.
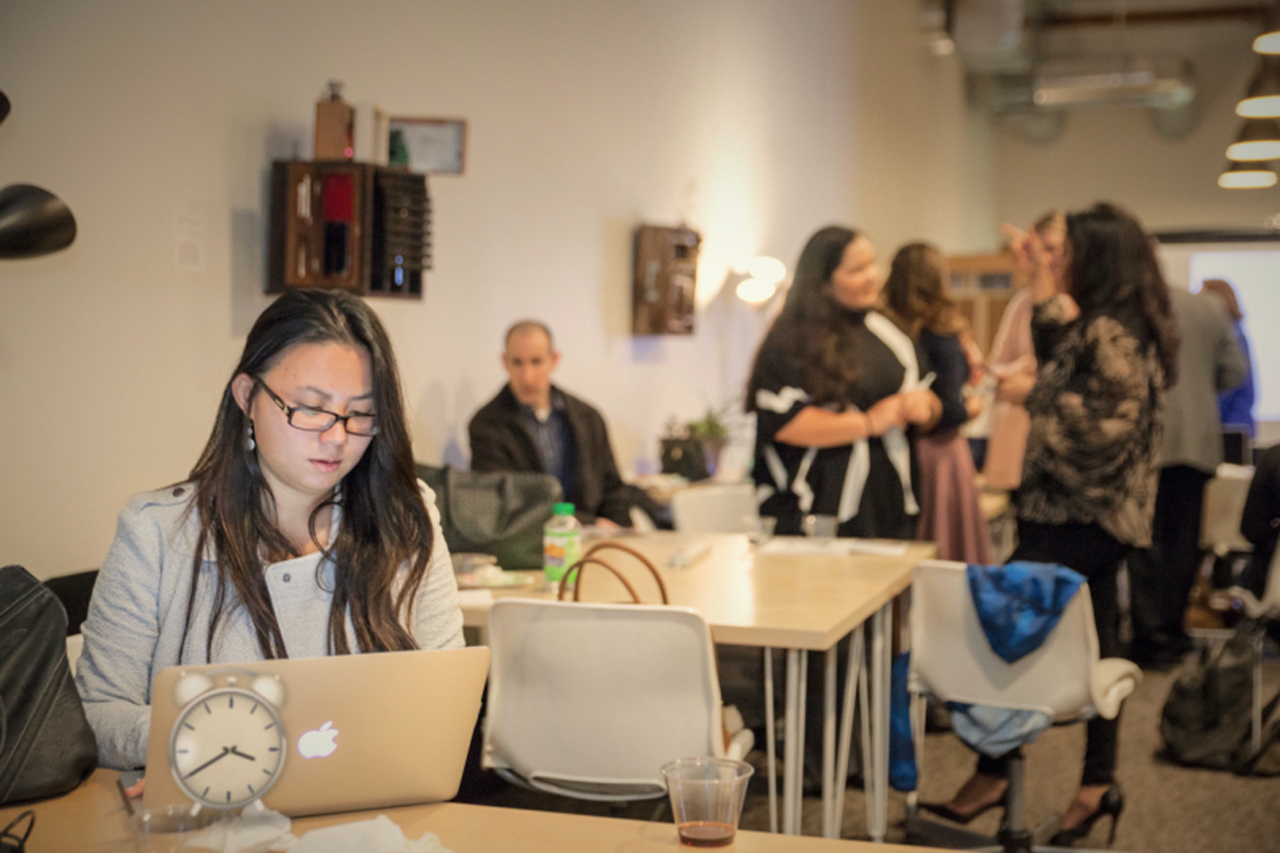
3:40
